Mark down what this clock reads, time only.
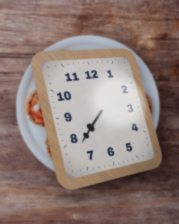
7:38
